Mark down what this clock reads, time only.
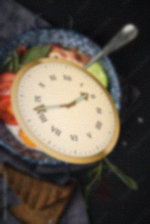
1:42
